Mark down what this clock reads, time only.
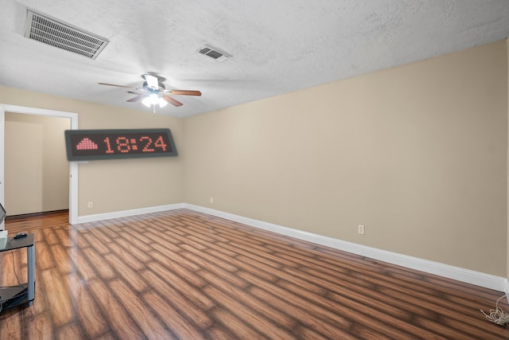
18:24
